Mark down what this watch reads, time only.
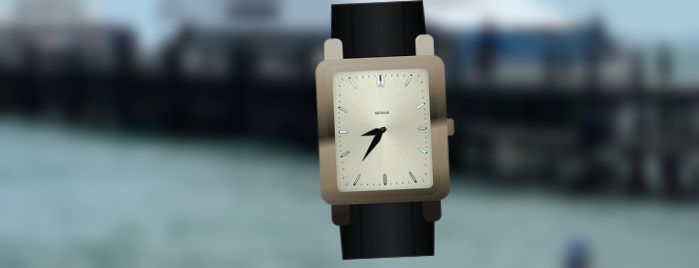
8:36
